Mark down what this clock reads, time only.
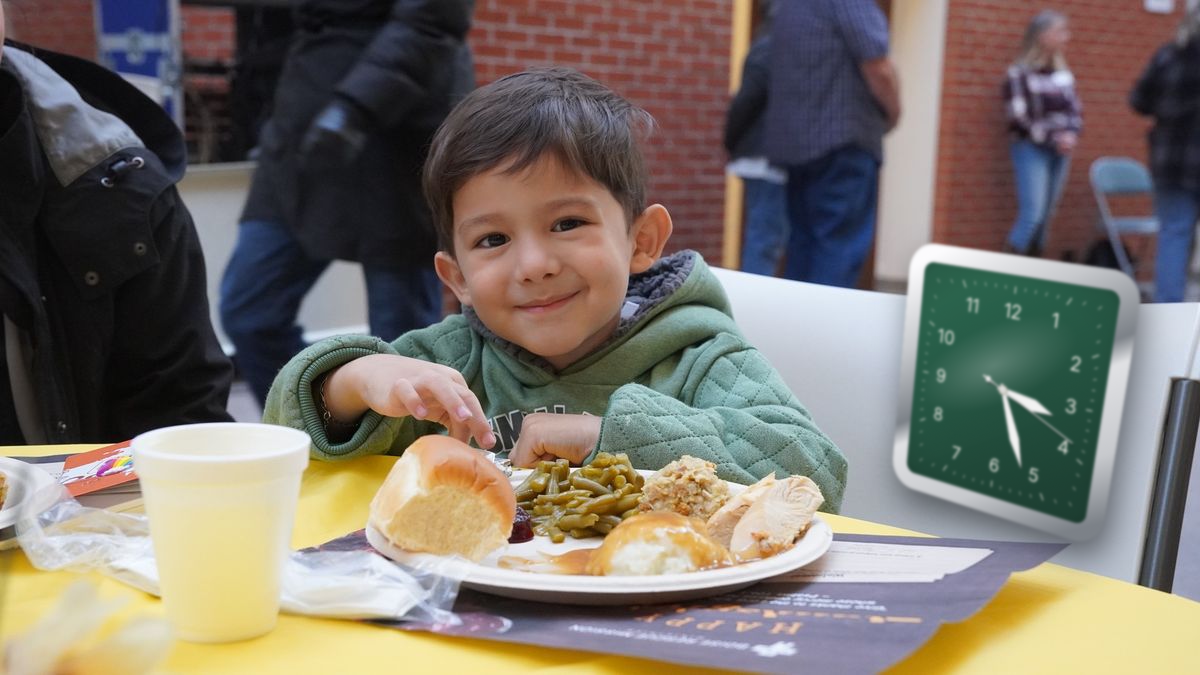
3:26:19
